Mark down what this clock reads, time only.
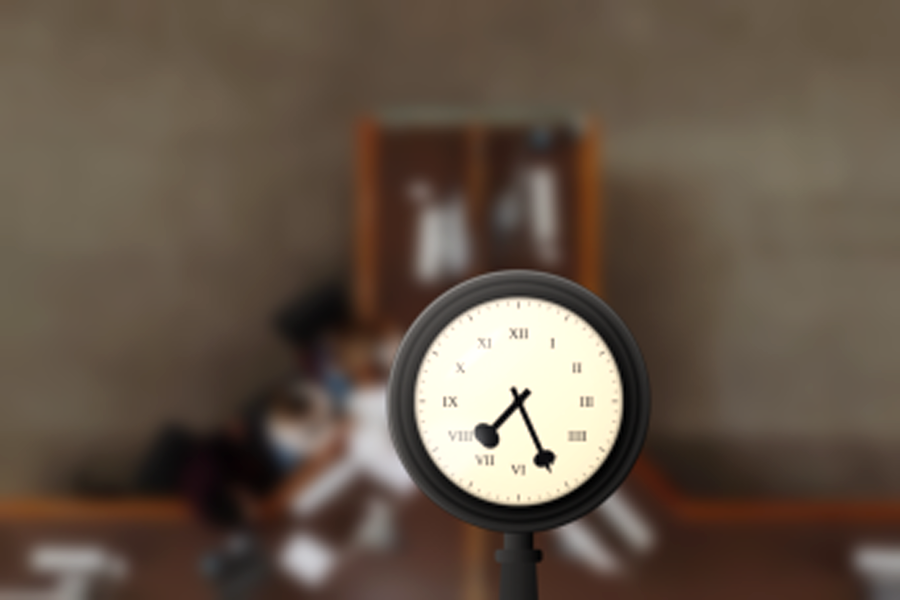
7:26
